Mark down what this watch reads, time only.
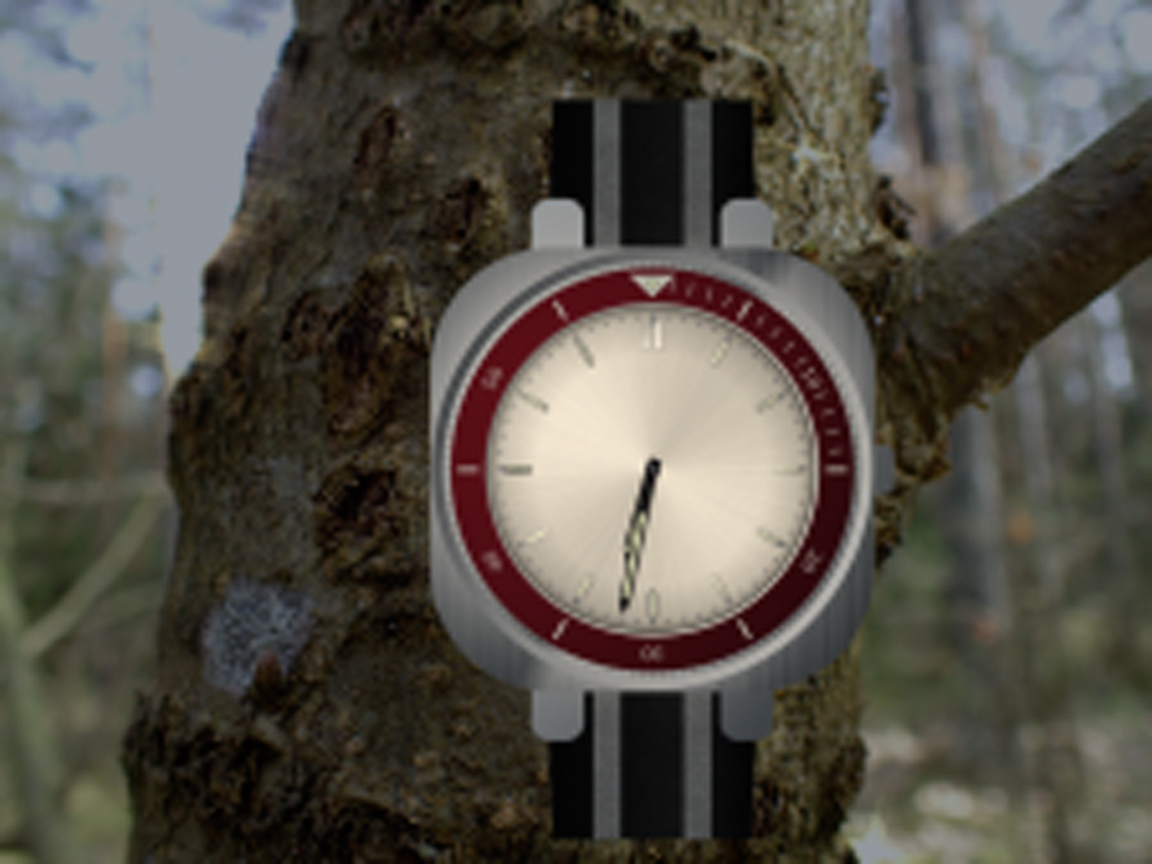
6:32
